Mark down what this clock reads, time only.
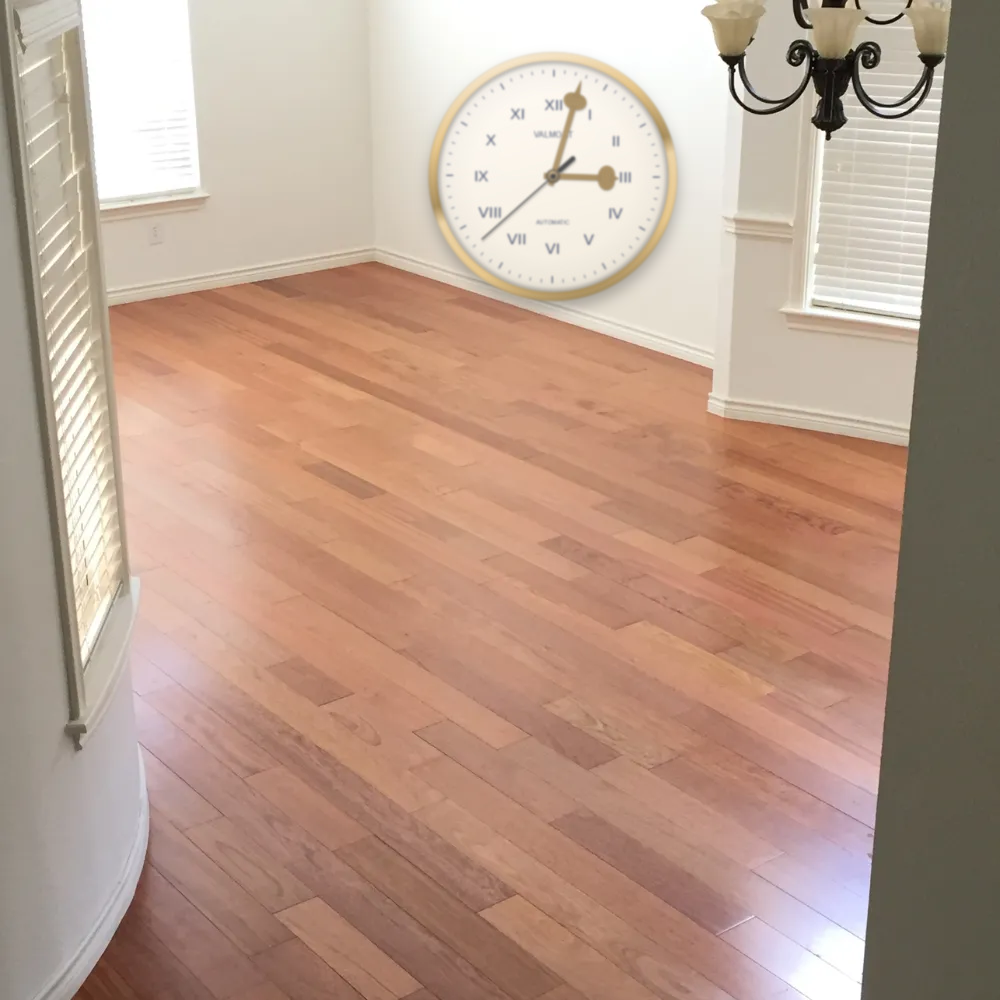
3:02:38
